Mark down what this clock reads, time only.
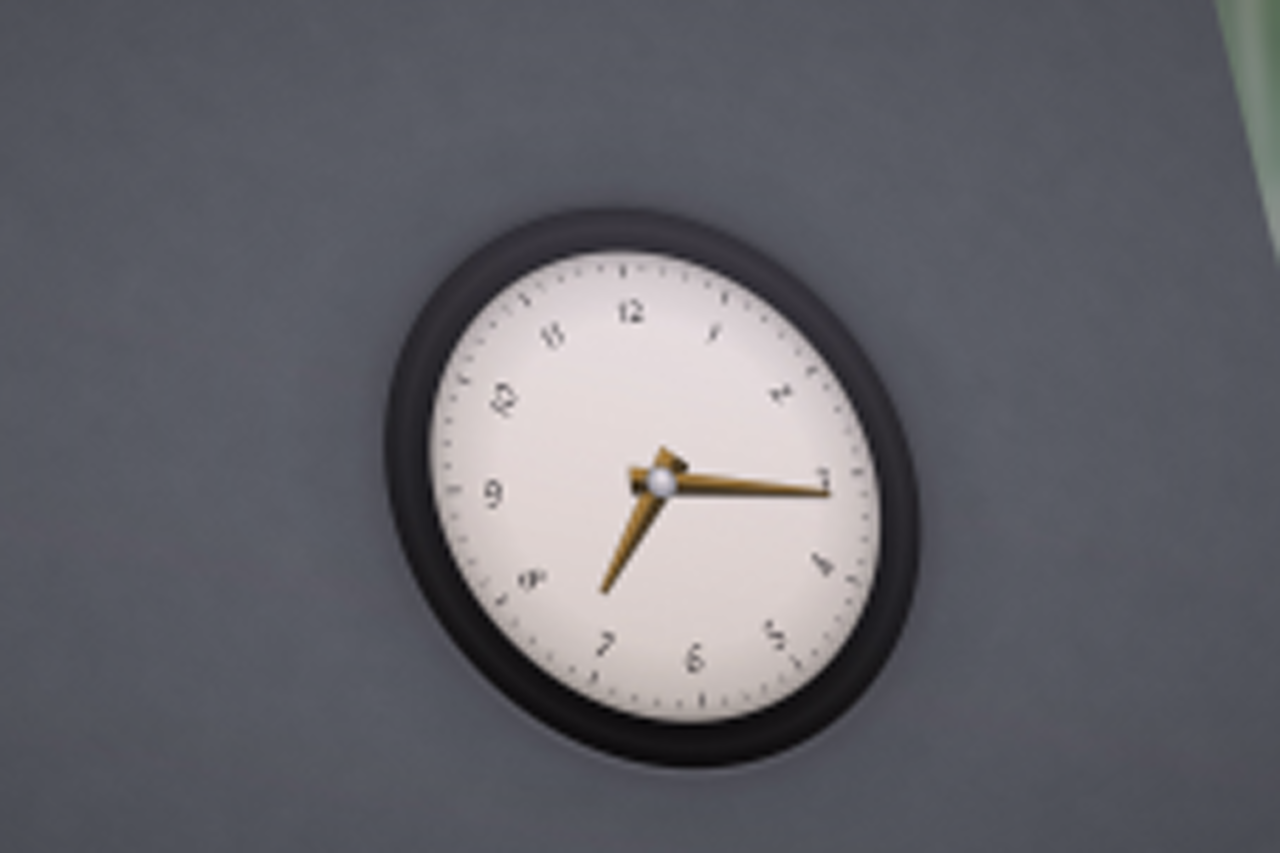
7:16
